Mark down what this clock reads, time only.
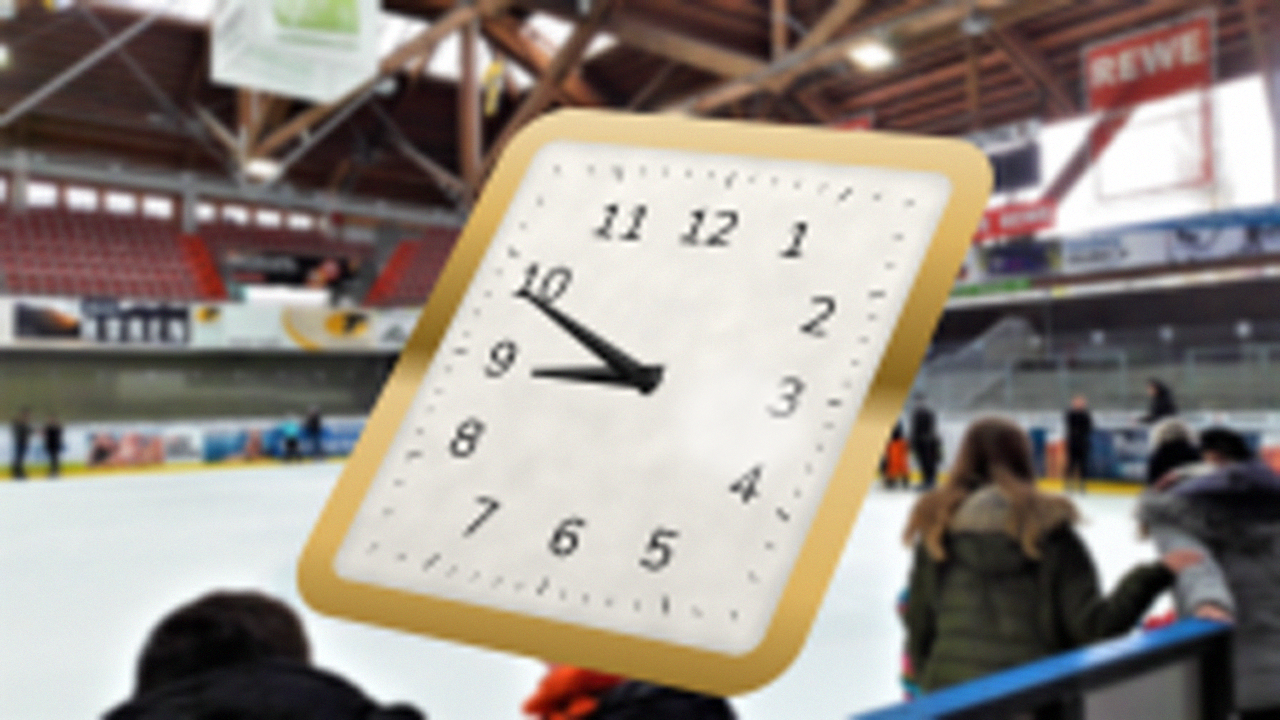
8:49
